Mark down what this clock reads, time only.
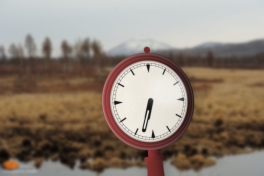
6:33
